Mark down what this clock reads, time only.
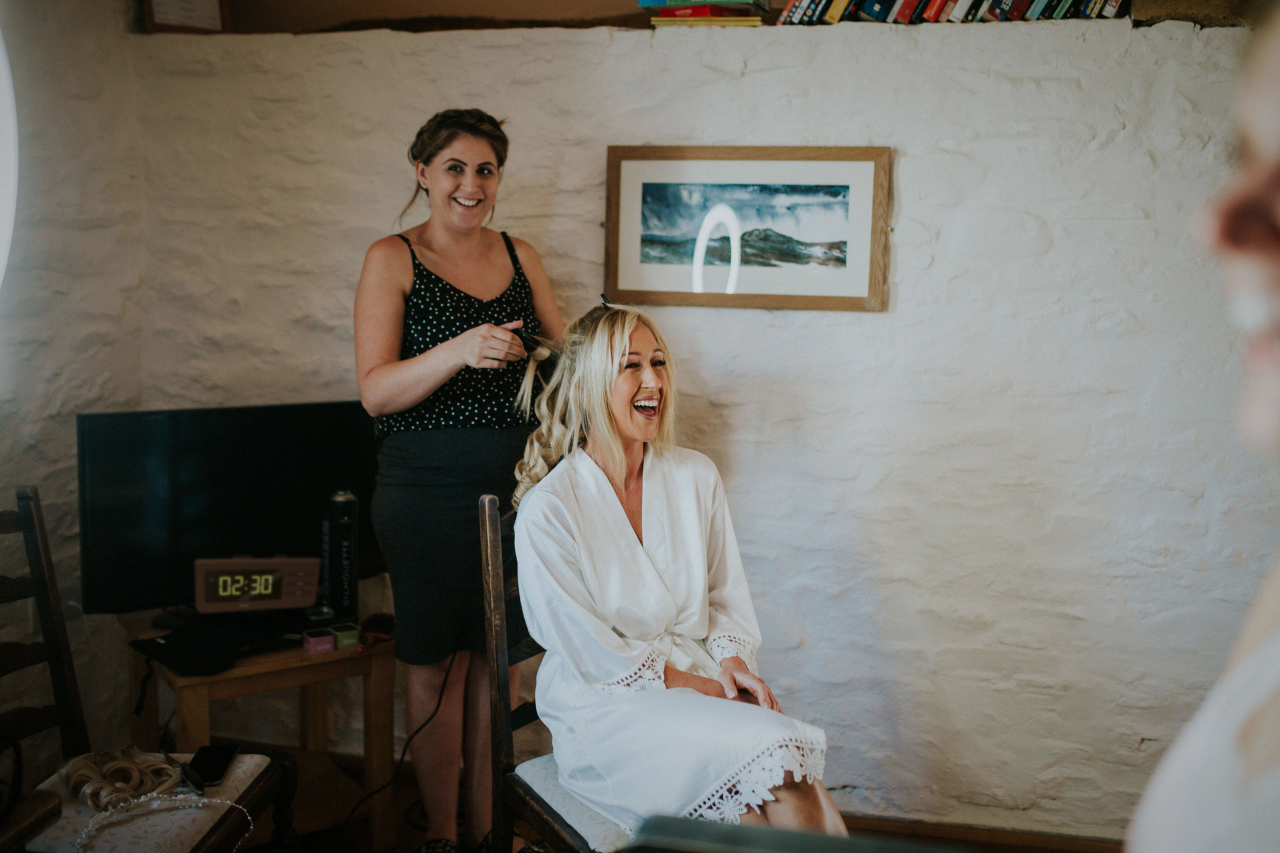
2:30
